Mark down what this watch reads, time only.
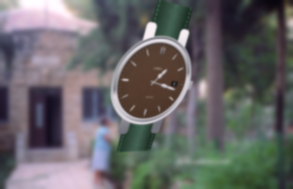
1:17
